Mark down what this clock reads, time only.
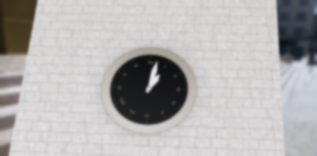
1:02
